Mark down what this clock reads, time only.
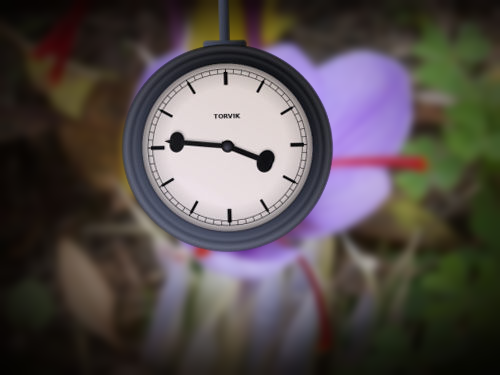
3:46
